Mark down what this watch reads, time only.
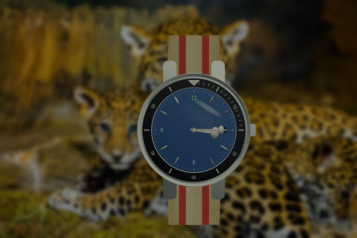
3:15
